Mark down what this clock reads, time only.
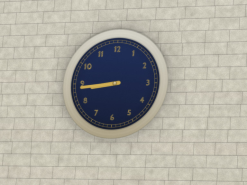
8:44
